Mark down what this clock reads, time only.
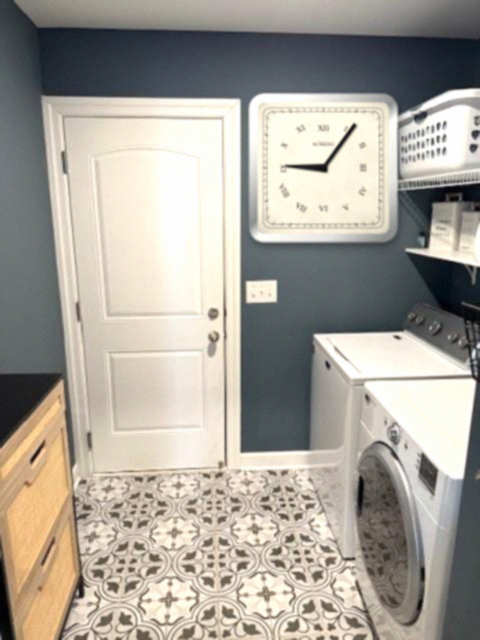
9:06
